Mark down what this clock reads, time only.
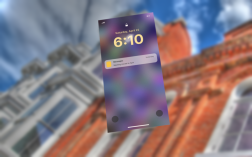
6:10
